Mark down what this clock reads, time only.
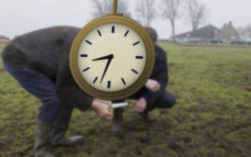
8:33
